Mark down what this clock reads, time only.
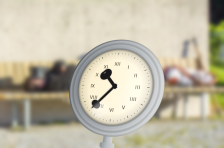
10:37
